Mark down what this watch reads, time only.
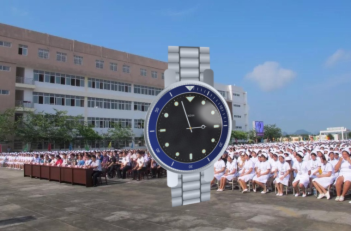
2:57
